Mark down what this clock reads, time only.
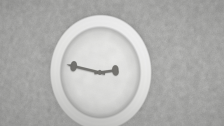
2:47
